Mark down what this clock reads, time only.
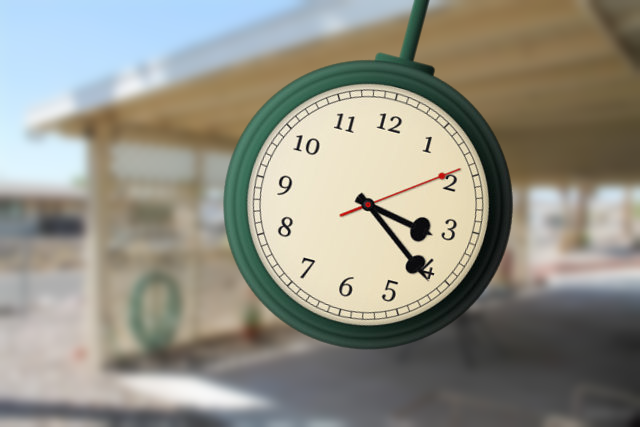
3:21:09
